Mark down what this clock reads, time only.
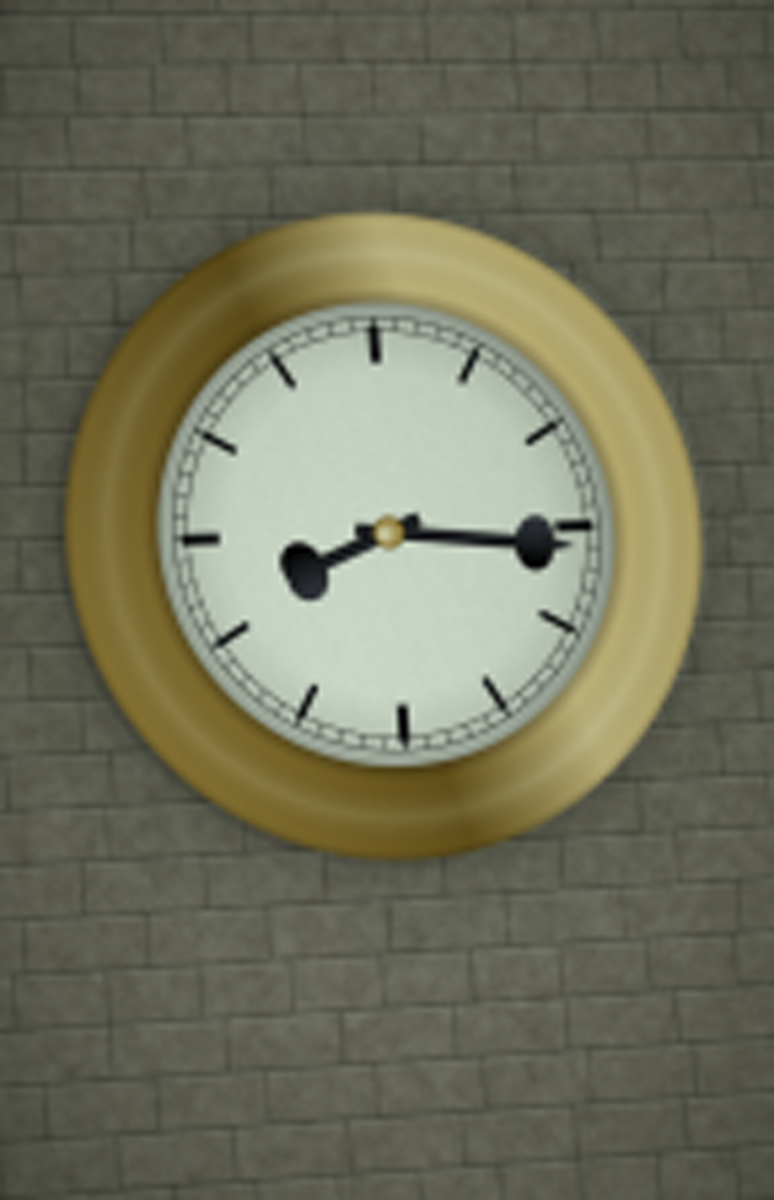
8:16
